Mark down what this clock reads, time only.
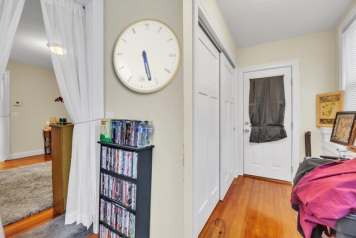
5:27
